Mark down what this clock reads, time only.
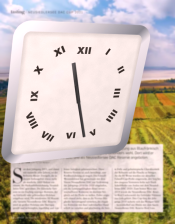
11:27
